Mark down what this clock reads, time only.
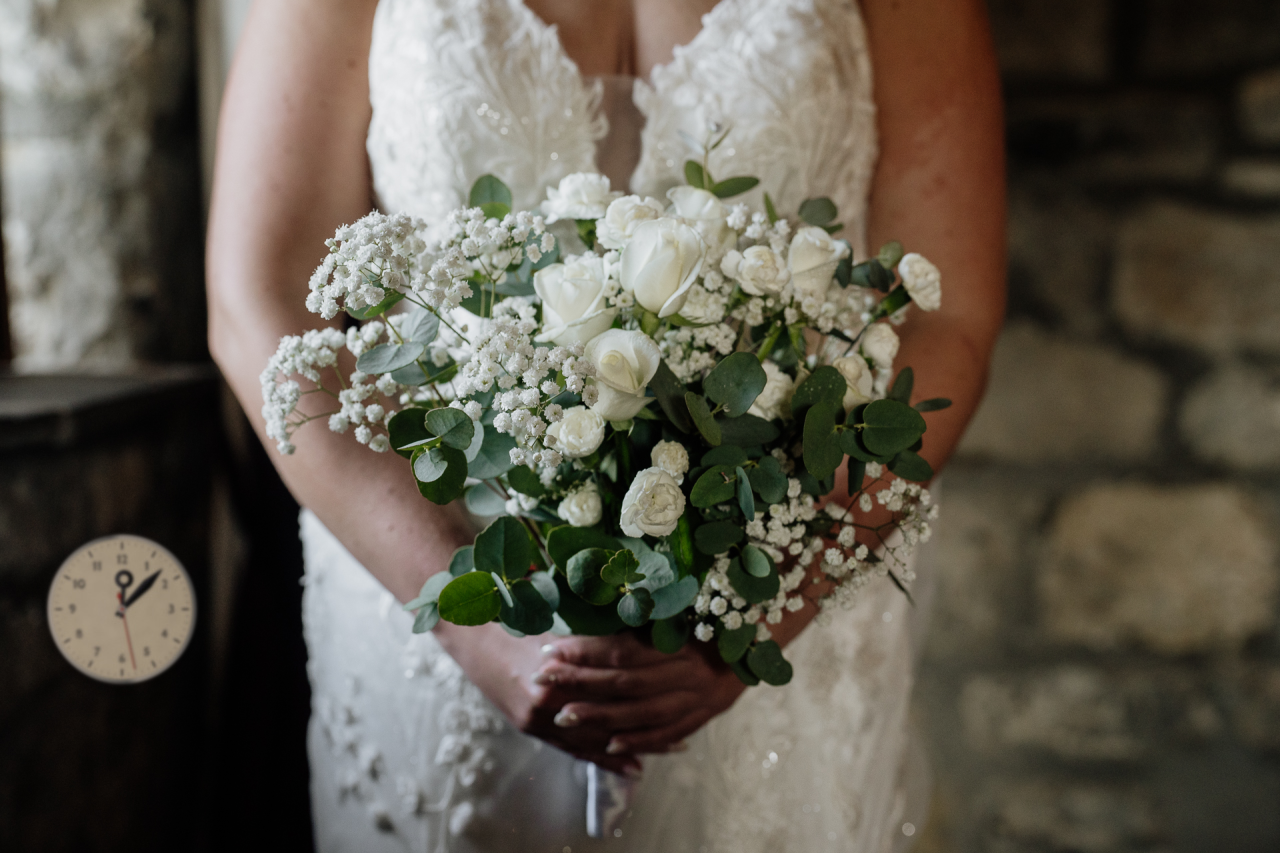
12:07:28
